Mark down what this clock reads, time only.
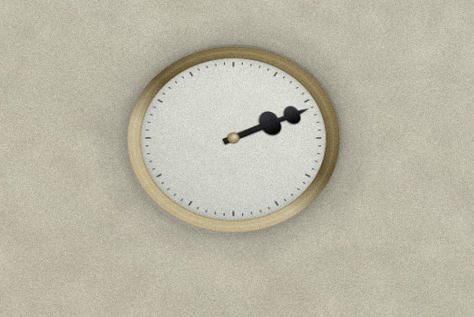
2:11
